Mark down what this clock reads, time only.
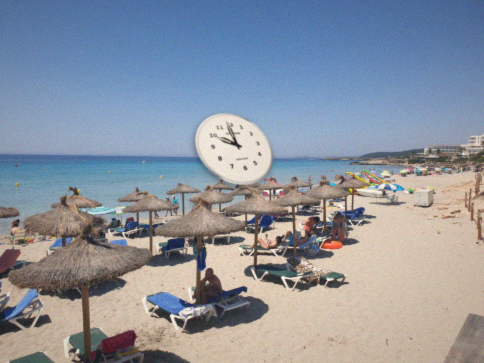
9:59
